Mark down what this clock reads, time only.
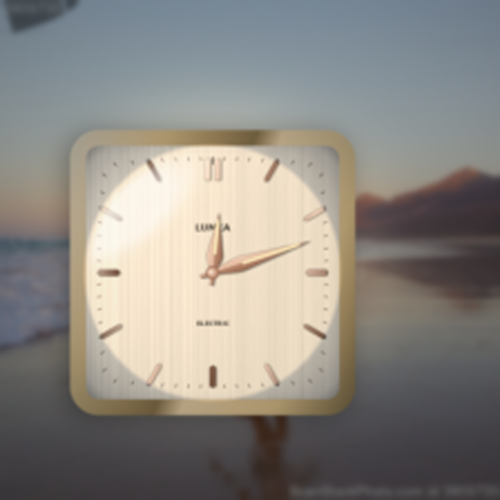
12:12
